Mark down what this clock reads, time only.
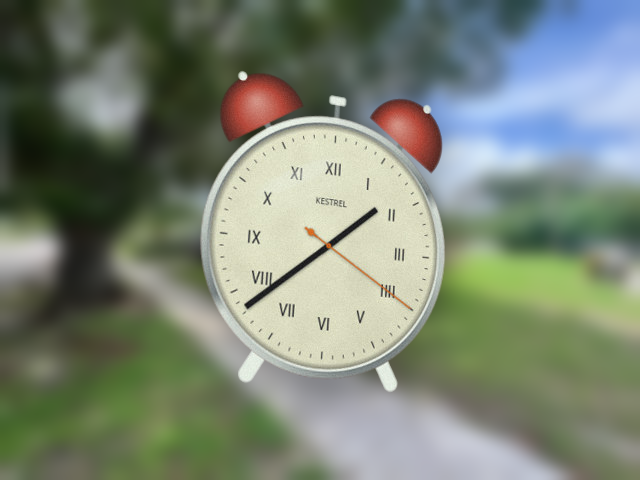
1:38:20
